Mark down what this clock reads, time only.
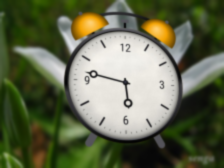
5:47
